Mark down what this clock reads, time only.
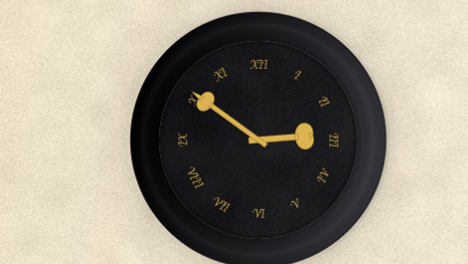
2:51
